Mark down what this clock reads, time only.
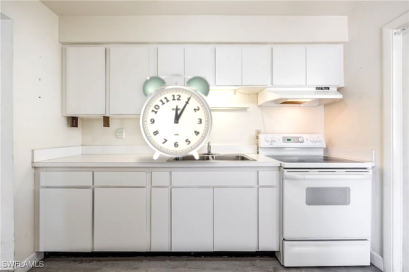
12:05
